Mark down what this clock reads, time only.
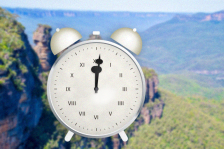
12:01
